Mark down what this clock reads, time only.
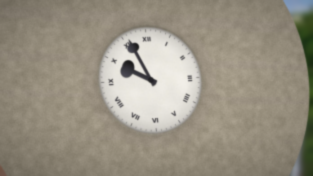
9:56
